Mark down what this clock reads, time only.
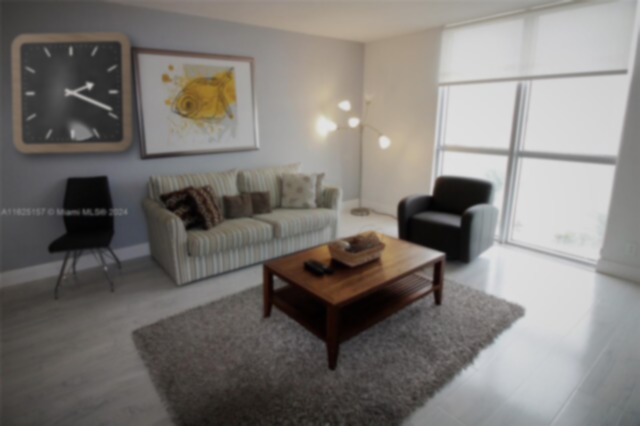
2:19
